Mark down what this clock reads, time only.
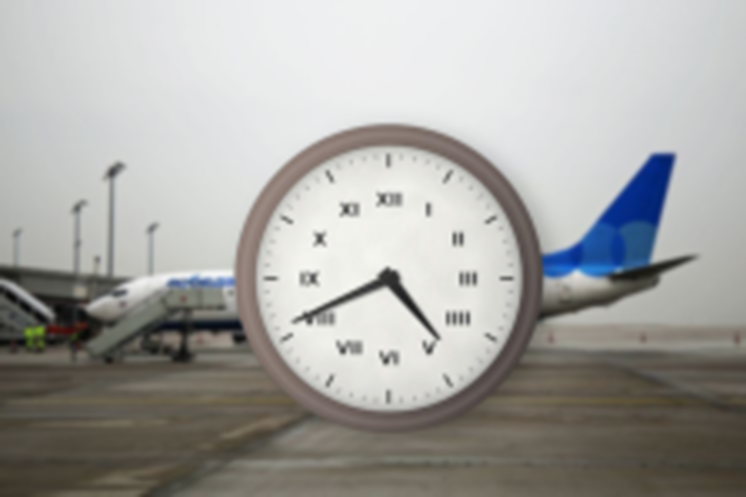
4:41
